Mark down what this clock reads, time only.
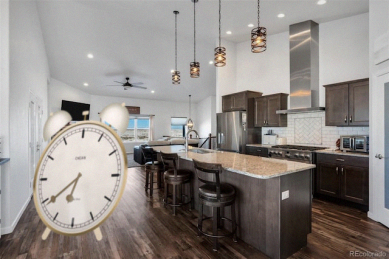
6:39
